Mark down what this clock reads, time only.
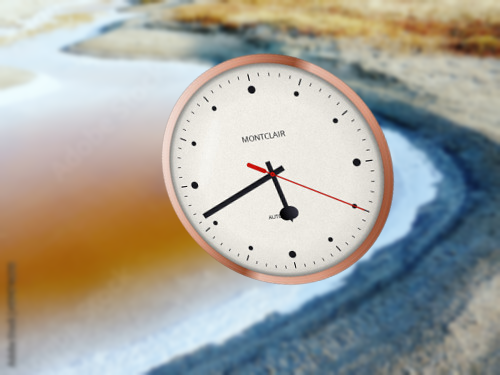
5:41:20
